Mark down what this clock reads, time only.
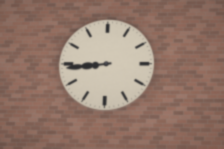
8:44
